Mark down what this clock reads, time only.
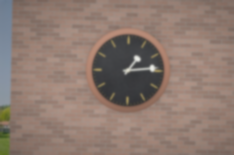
1:14
